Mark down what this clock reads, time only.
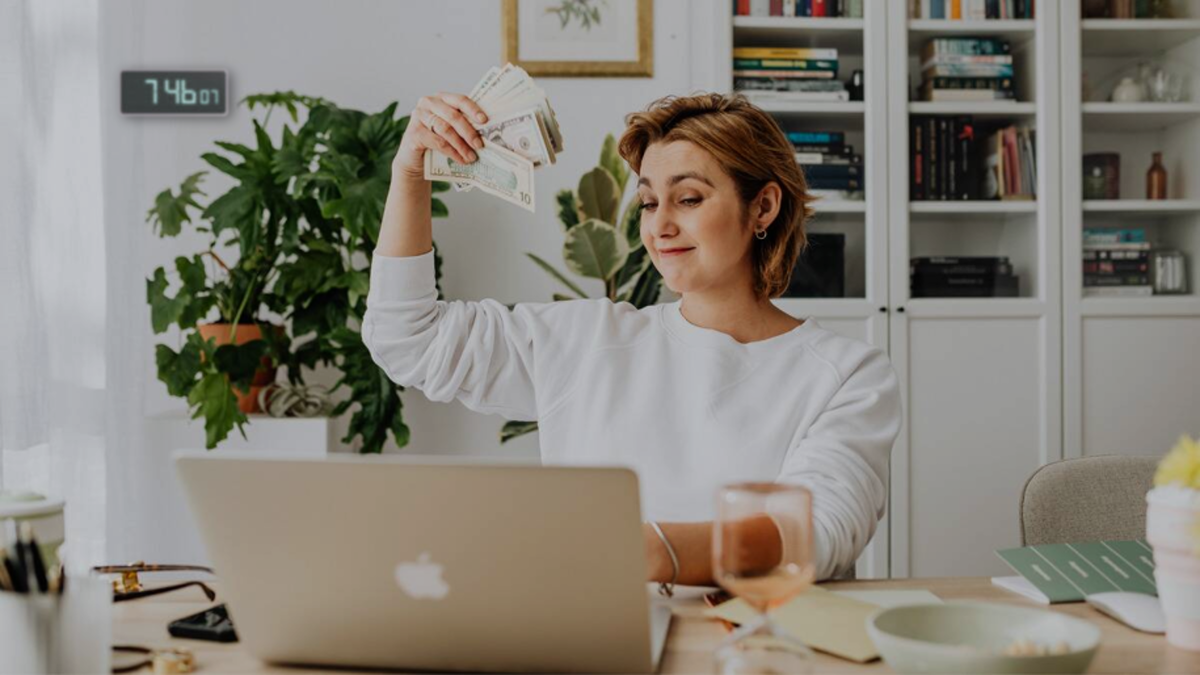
7:46
